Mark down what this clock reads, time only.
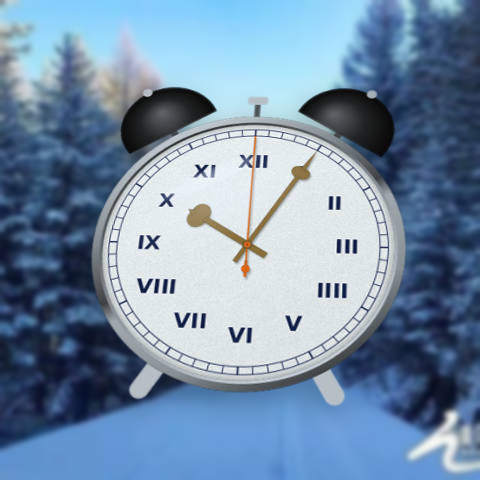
10:05:00
